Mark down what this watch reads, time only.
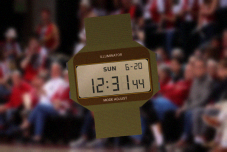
12:31:44
